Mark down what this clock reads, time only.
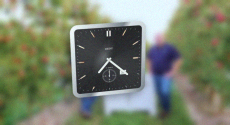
7:22
